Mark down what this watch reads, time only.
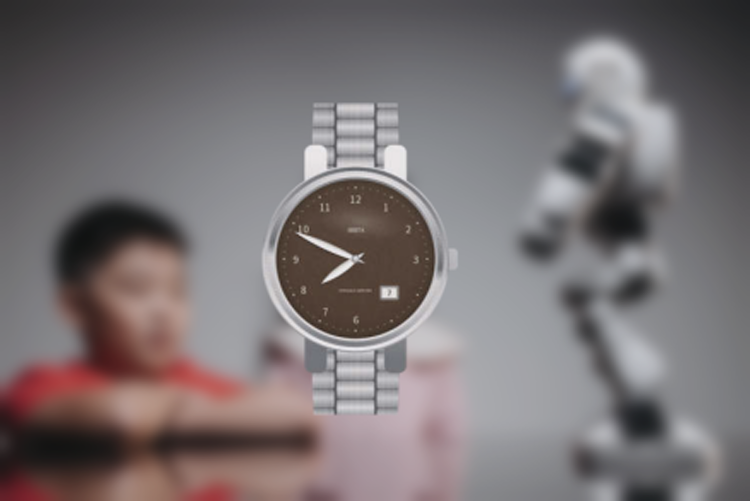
7:49
